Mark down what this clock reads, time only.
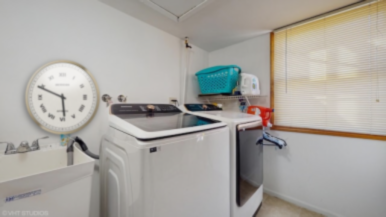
5:49
